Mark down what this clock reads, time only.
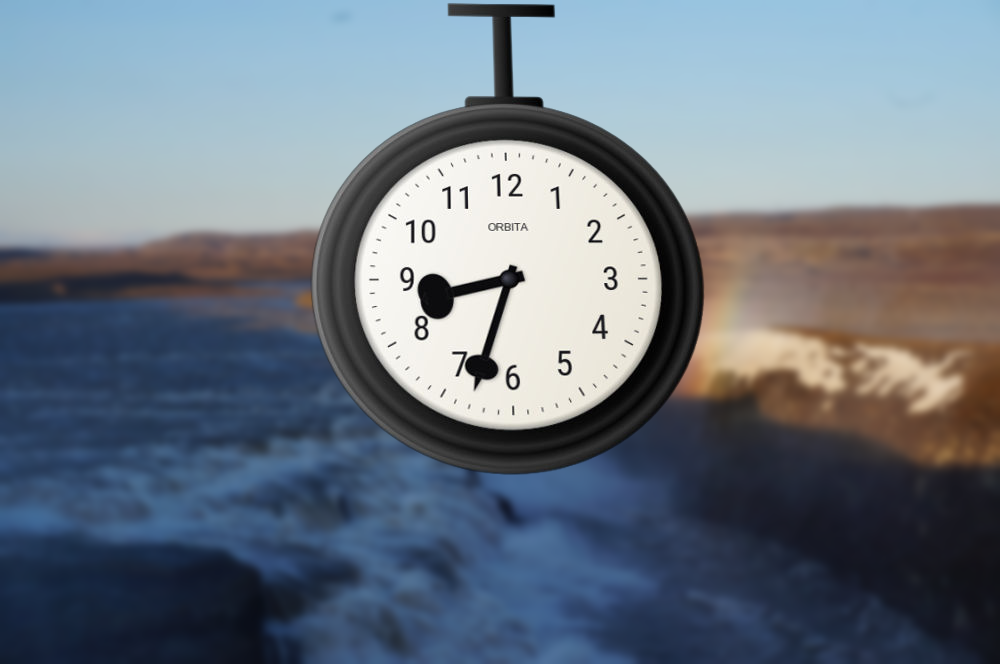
8:33
